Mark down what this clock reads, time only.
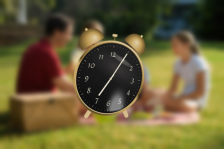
7:05
